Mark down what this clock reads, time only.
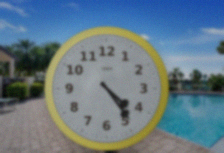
4:24
